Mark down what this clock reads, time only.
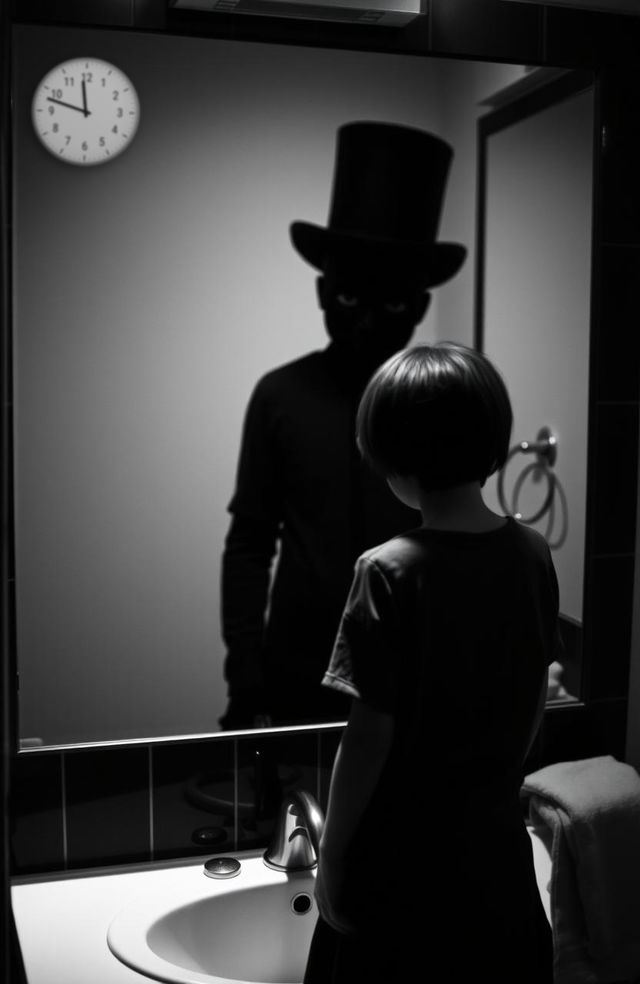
11:48
